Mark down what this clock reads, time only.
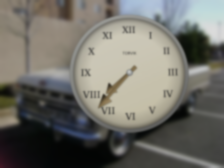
7:37
